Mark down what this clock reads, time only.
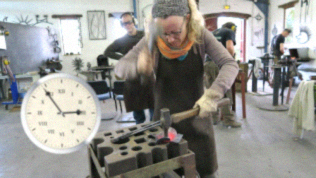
2:54
